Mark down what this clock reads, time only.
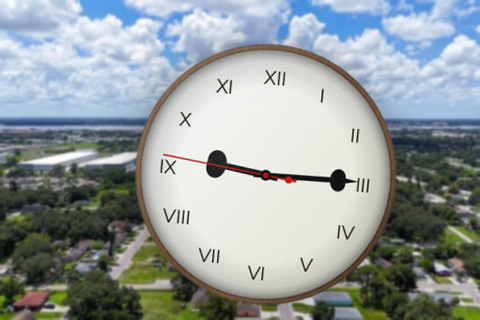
9:14:46
